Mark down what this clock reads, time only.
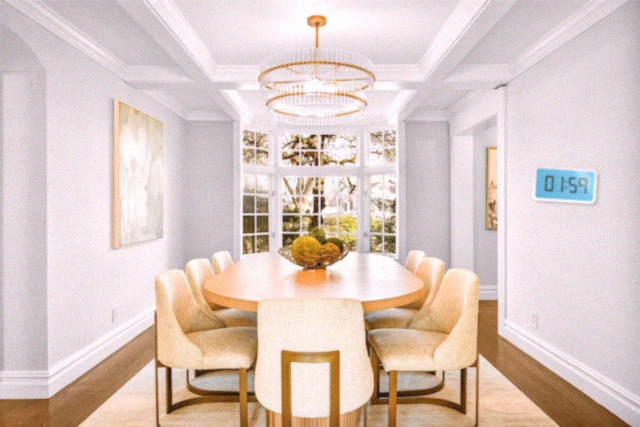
1:59
